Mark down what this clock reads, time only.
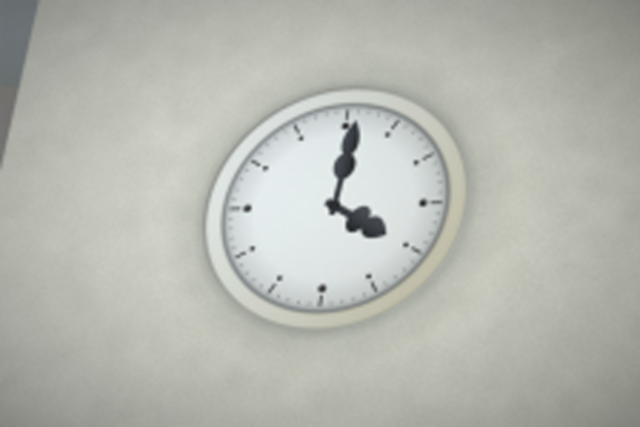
4:01
